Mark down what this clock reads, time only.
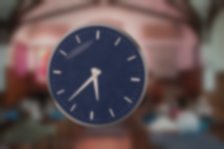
5:37
